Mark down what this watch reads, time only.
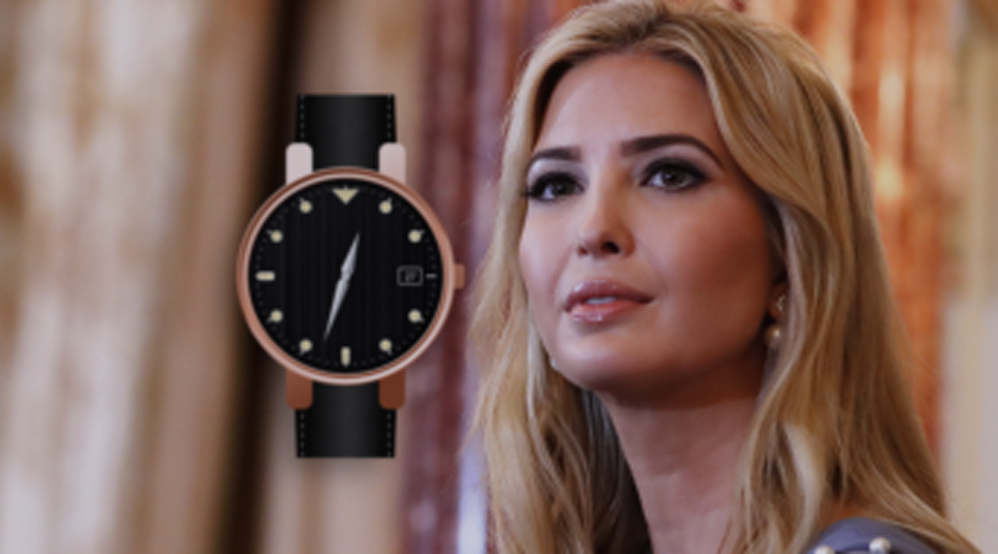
12:33
